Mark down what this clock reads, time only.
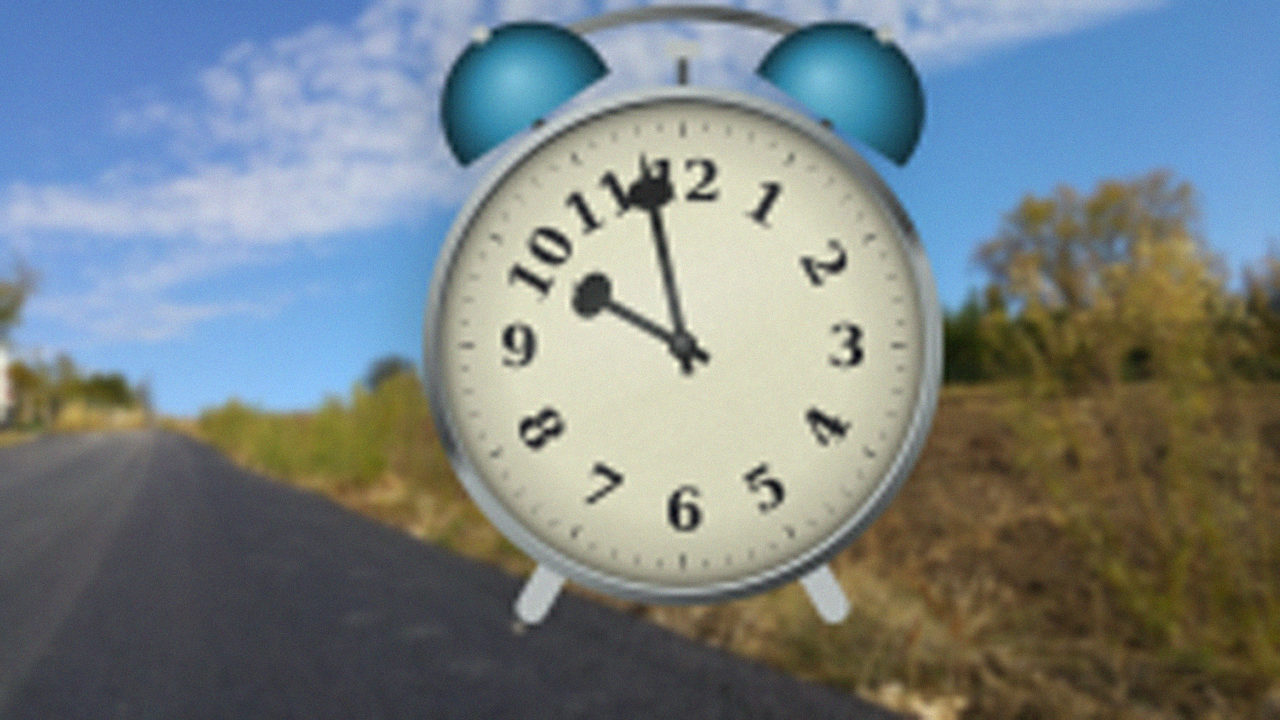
9:58
